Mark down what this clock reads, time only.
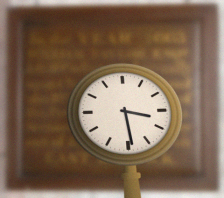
3:29
